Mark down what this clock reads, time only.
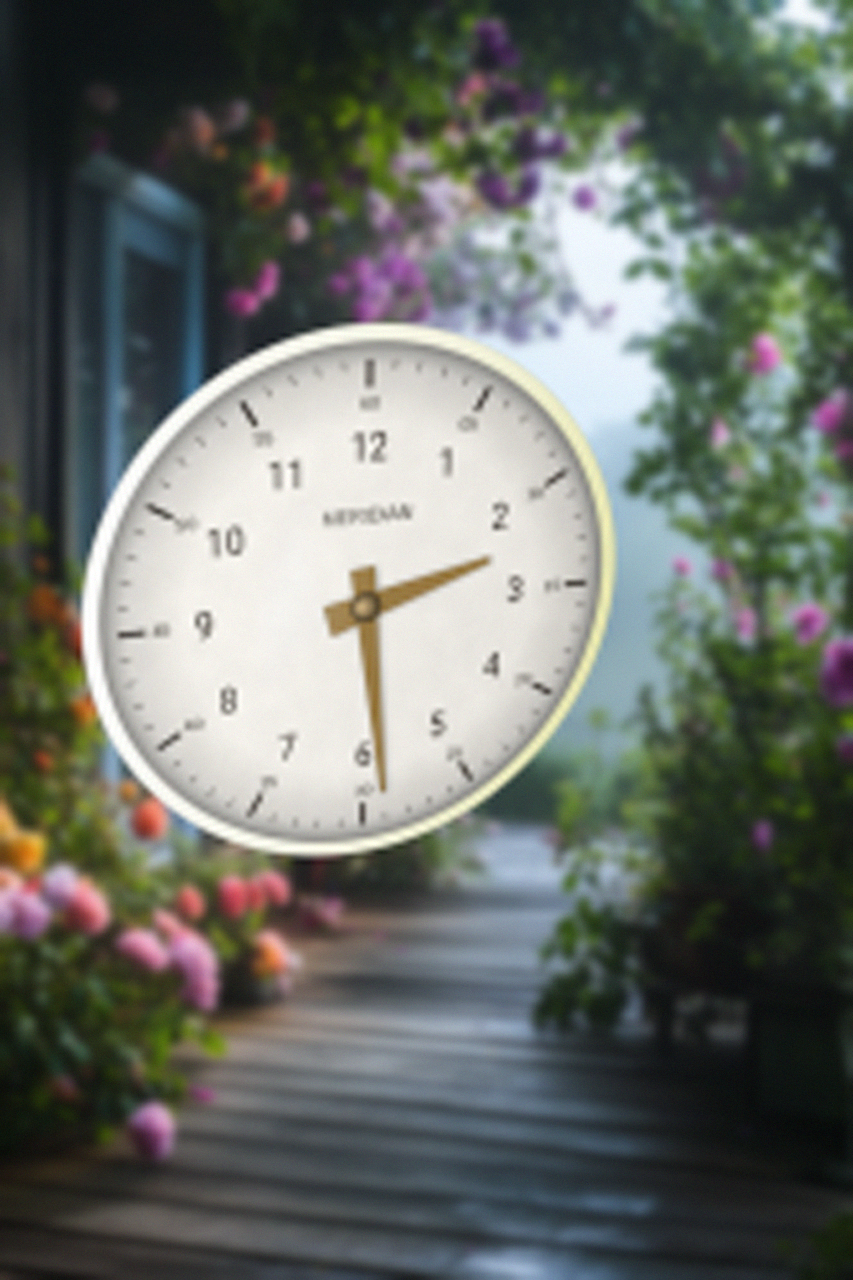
2:29
